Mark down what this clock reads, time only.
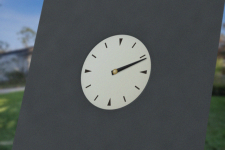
2:11
